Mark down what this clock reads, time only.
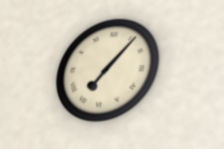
7:06
